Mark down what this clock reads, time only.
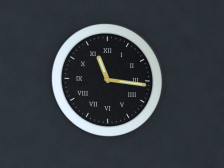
11:16
